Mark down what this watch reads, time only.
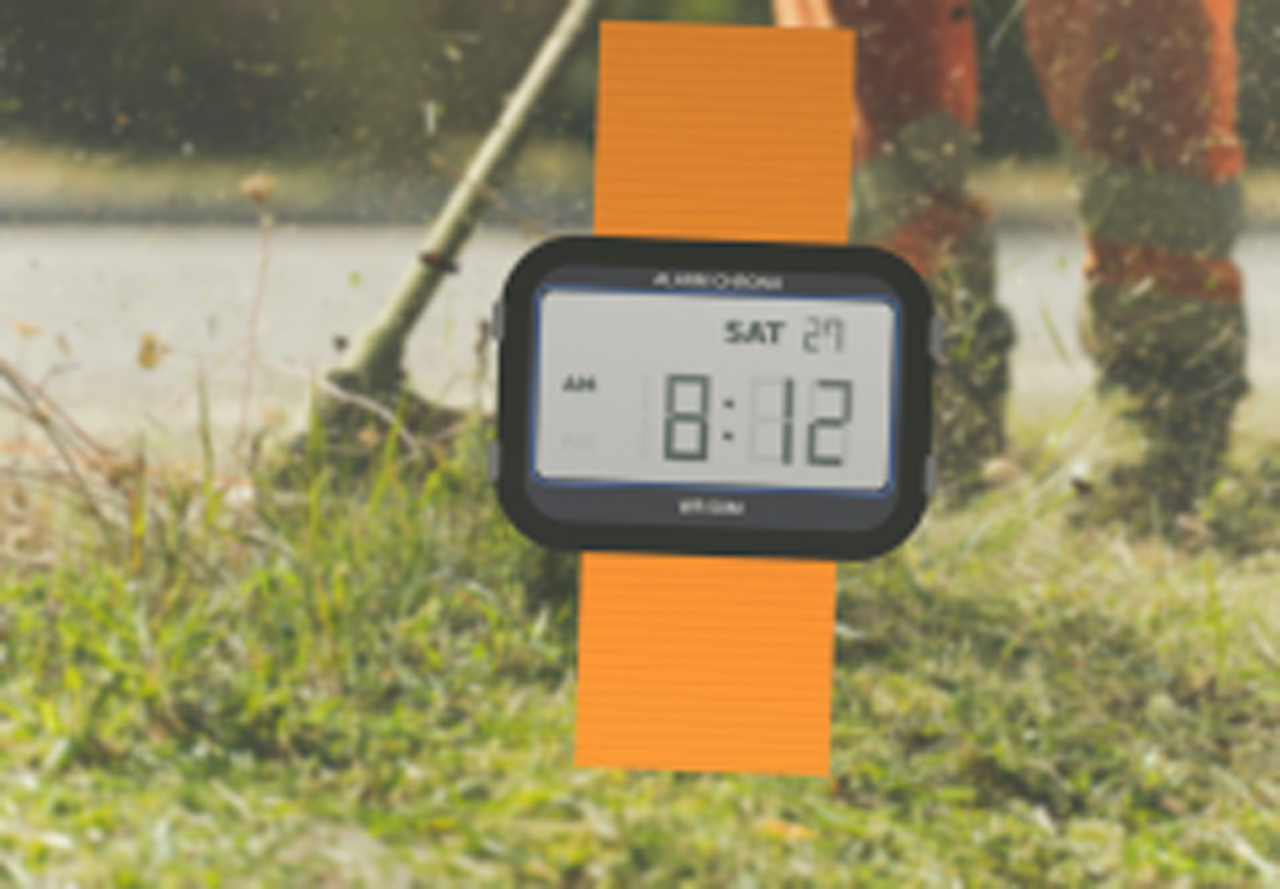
8:12
